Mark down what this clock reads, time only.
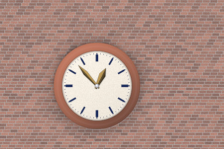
12:53
